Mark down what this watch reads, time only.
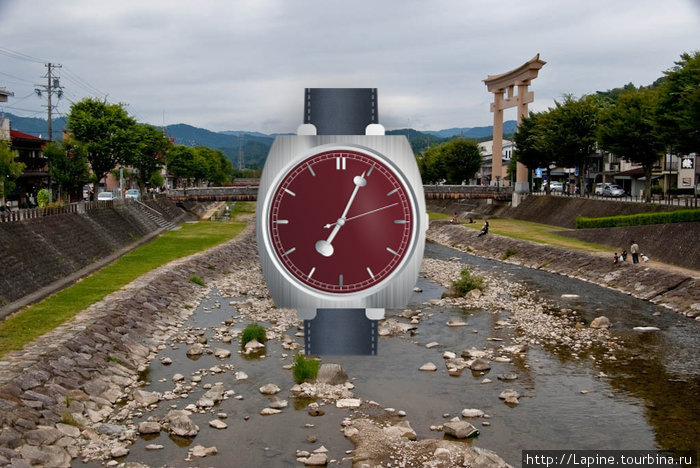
7:04:12
